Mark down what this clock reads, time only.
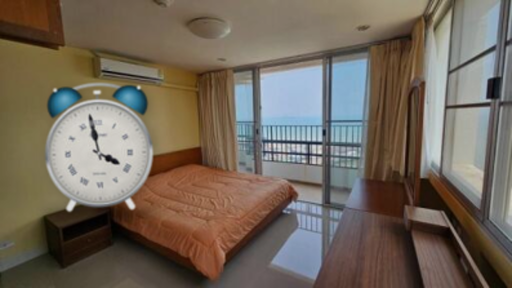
3:58
